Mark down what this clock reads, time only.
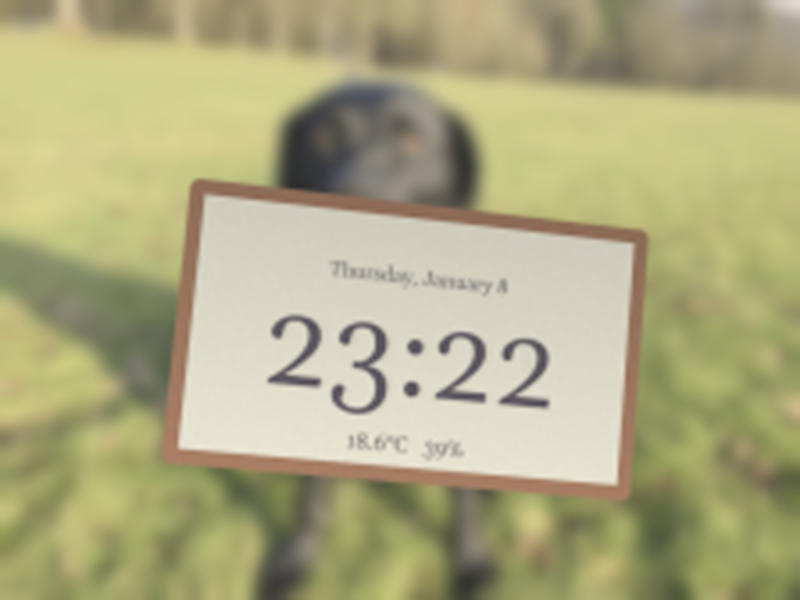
23:22
